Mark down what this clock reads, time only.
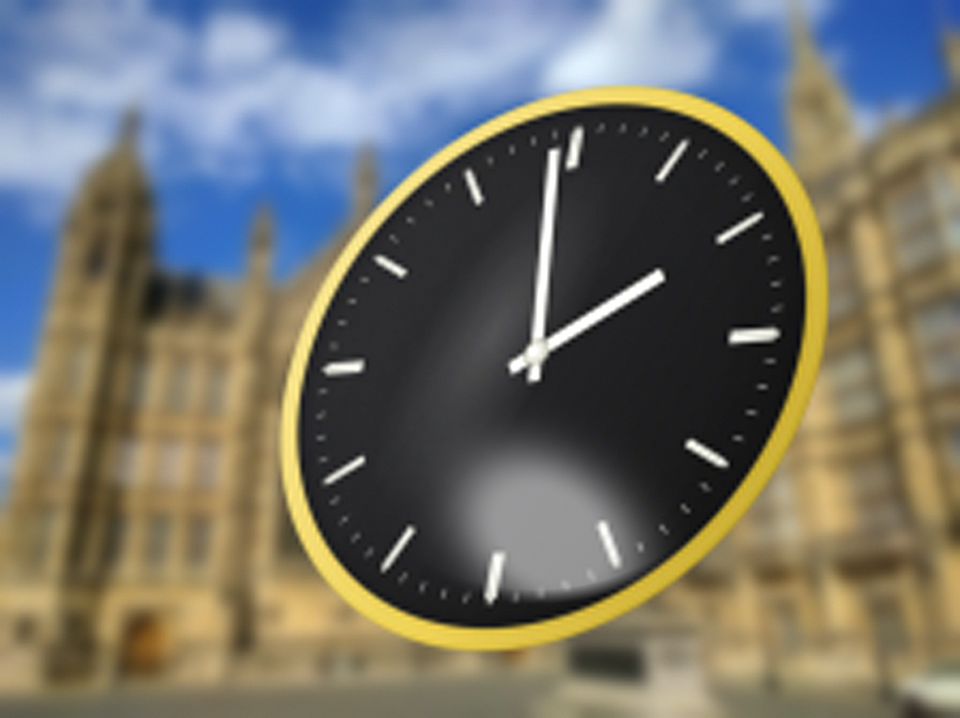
1:59
